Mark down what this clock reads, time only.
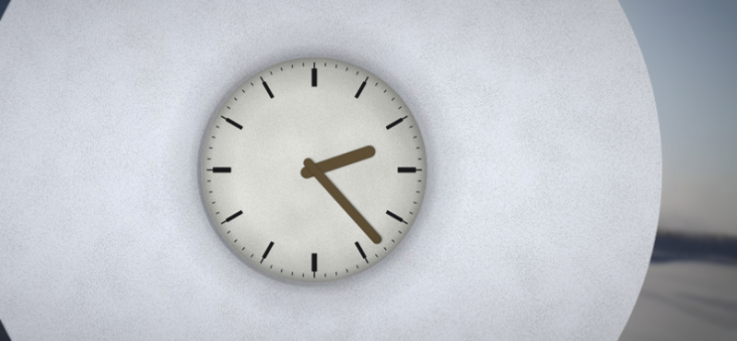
2:23
